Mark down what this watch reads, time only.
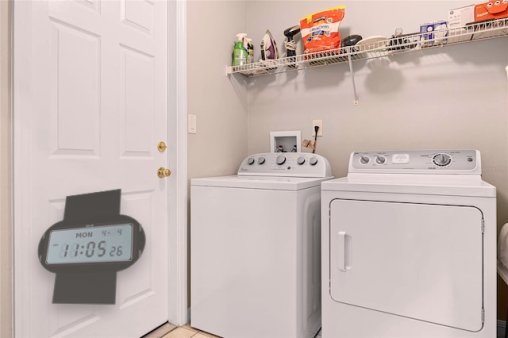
11:05:26
